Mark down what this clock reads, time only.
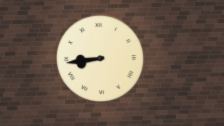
8:44
